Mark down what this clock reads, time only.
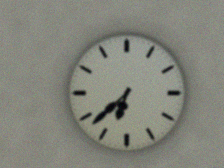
6:38
